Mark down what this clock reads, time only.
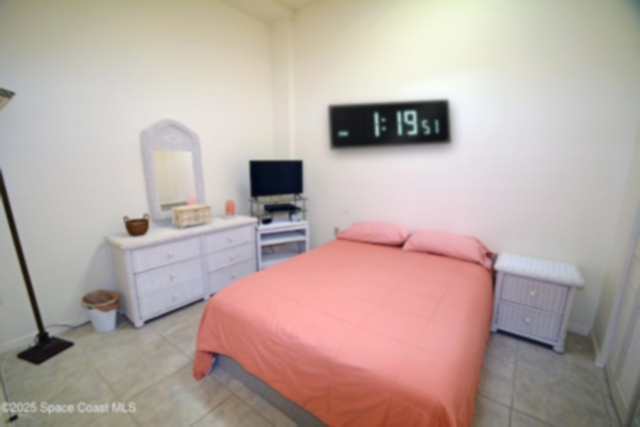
1:19
